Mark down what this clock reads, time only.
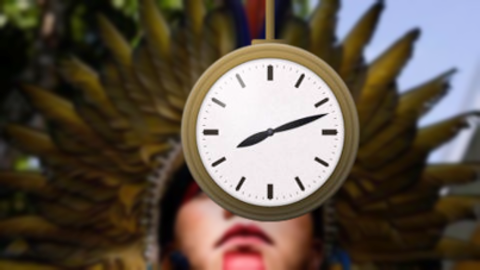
8:12
